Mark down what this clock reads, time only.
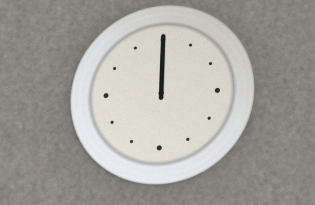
12:00
